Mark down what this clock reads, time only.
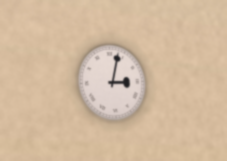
3:03
